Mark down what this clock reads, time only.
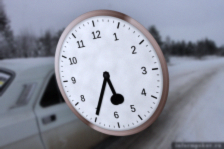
5:35
